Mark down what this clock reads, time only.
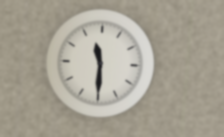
11:30
